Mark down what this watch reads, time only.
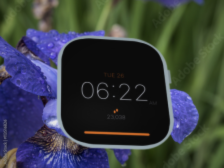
6:22
